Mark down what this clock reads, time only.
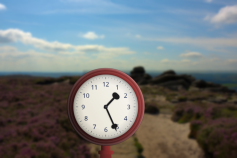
1:26
